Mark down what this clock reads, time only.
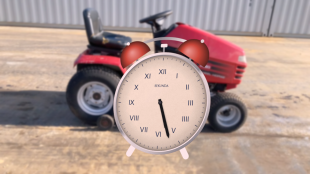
5:27
